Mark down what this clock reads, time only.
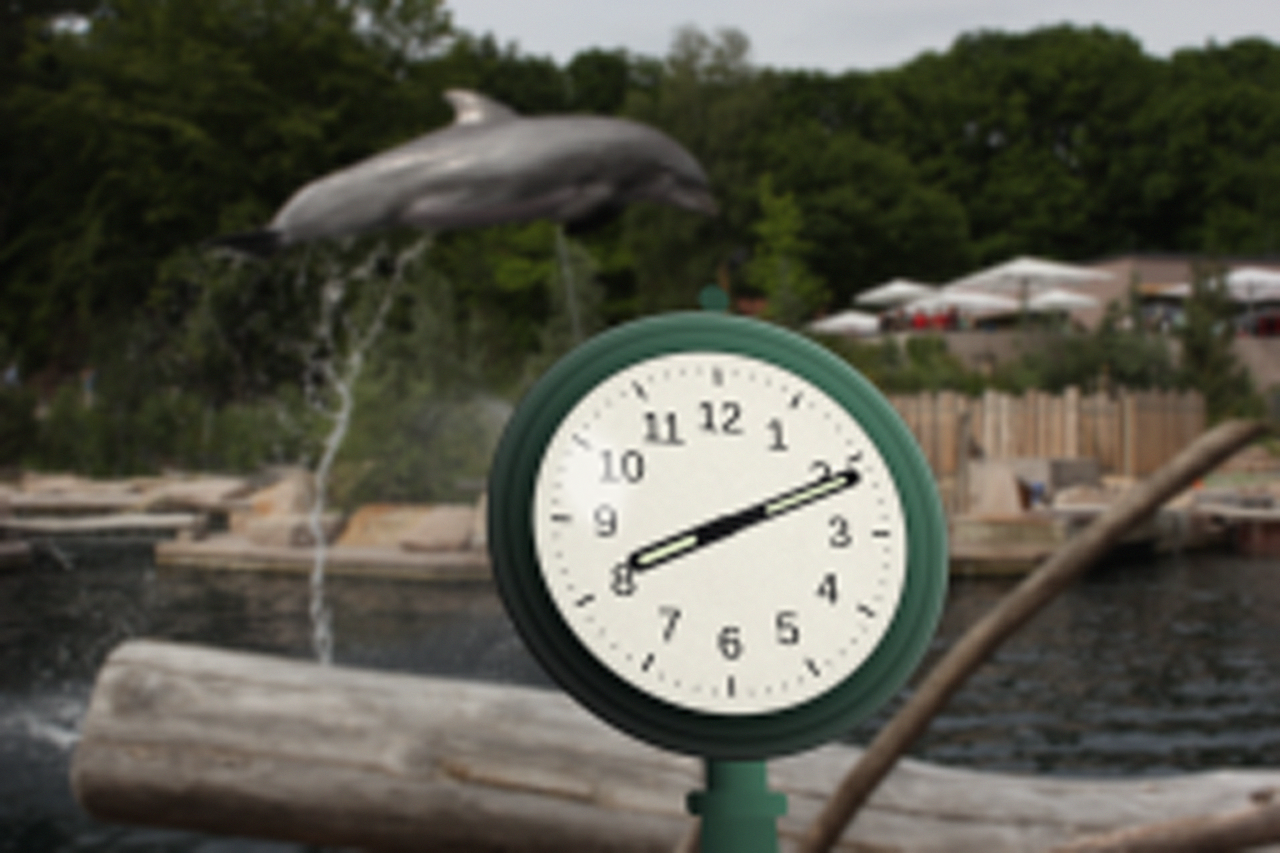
8:11
